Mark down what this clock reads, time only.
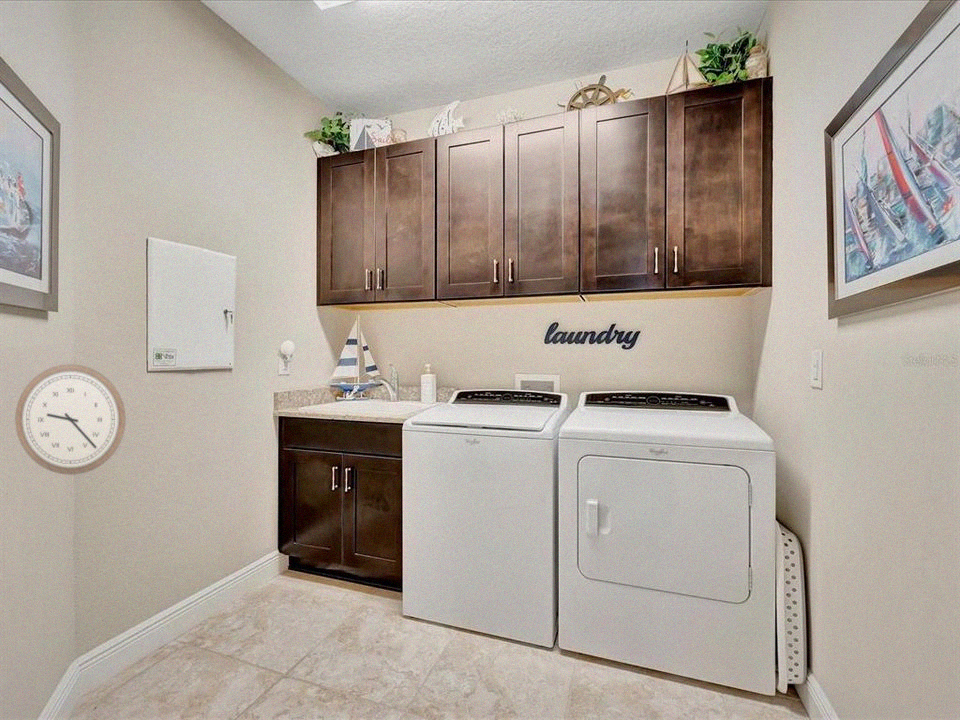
9:23
